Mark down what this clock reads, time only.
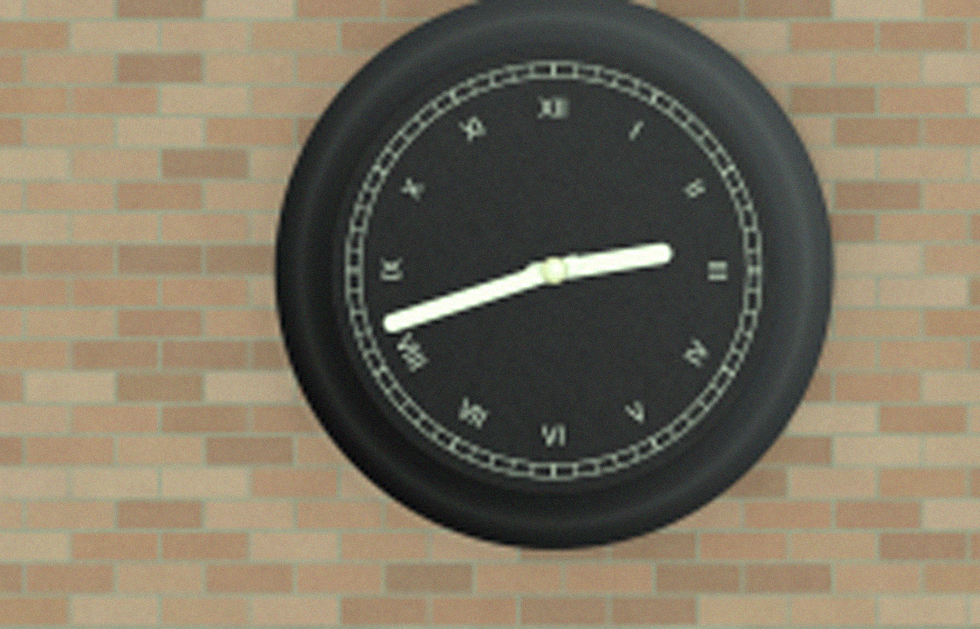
2:42
